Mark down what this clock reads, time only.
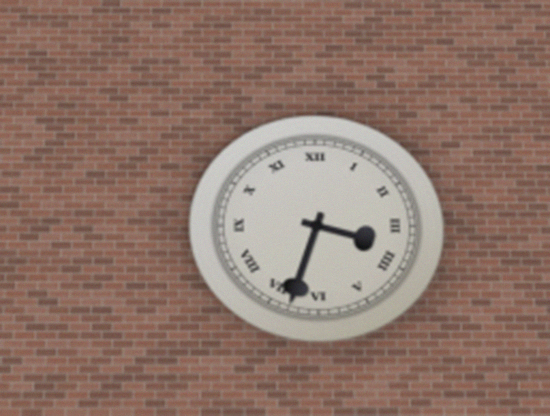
3:33
